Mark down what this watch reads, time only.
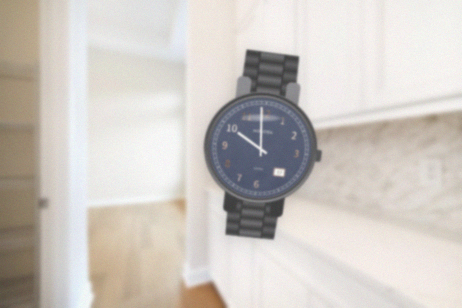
9:59
